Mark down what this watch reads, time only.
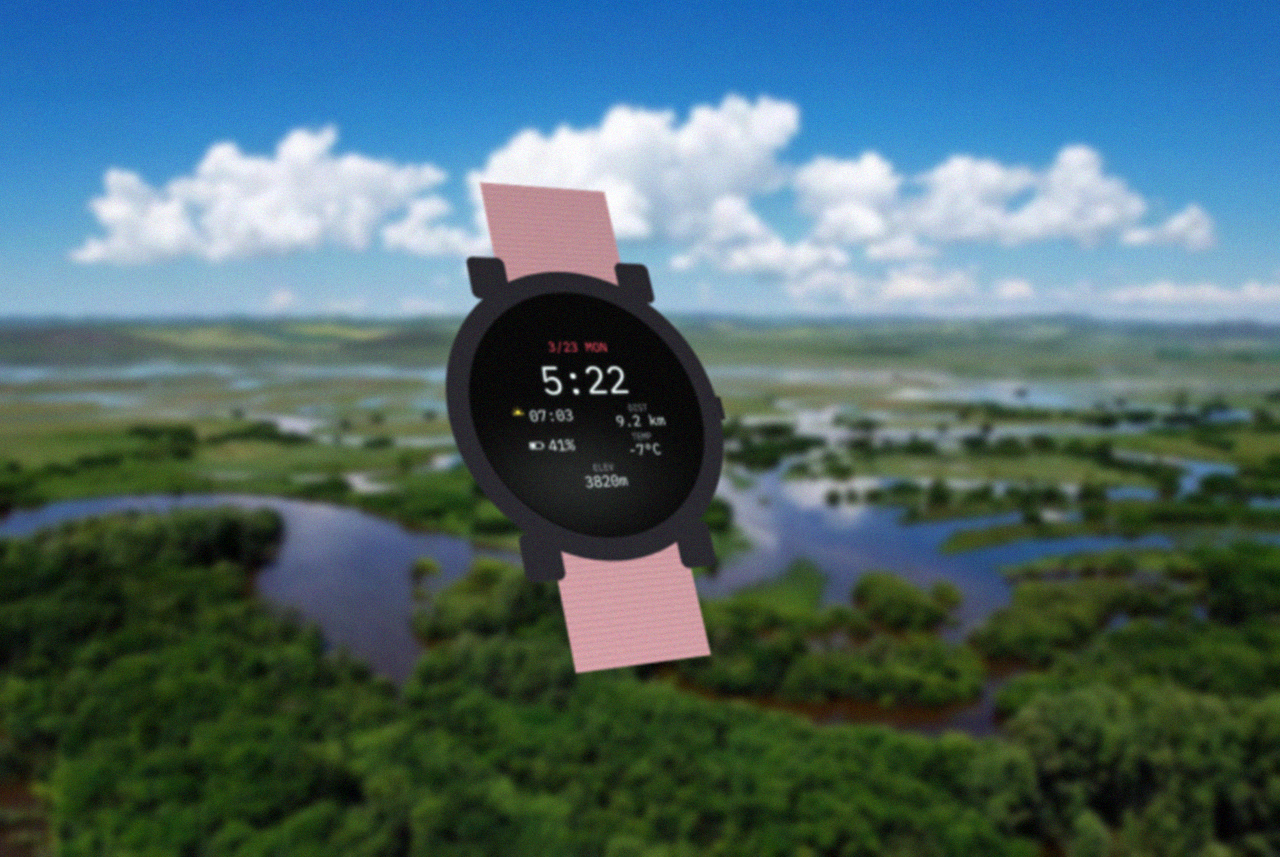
5:22
